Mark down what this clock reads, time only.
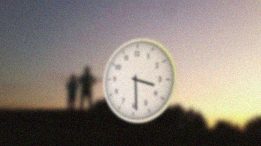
3:29
